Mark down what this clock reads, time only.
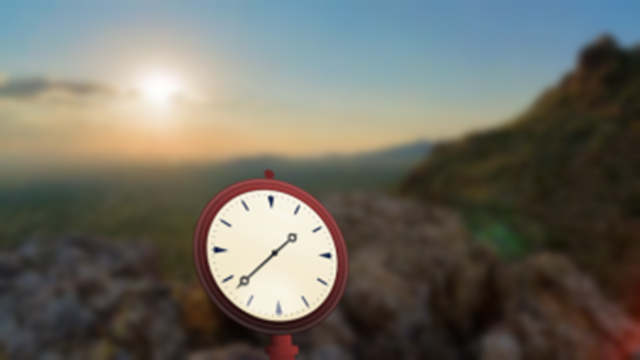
1:38
